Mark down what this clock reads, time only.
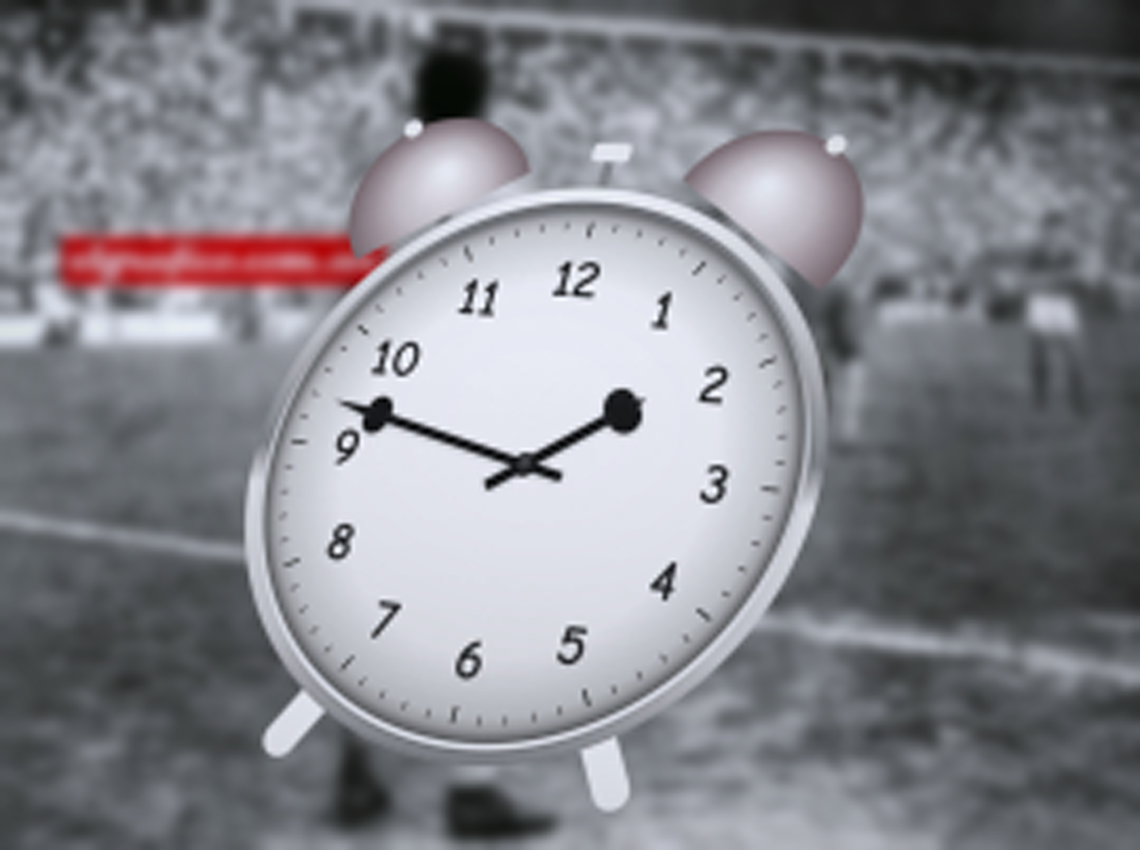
1:47
